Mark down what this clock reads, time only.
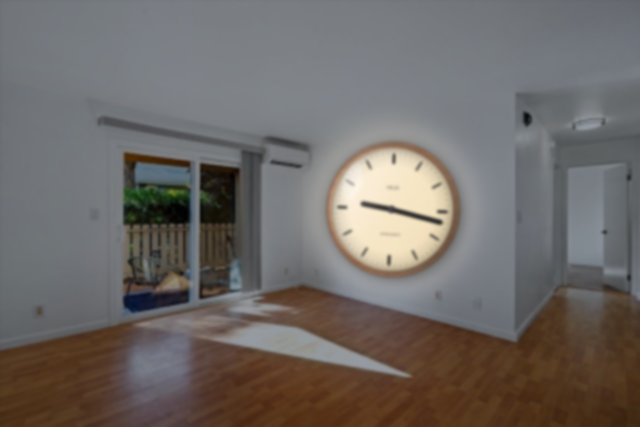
9:17
